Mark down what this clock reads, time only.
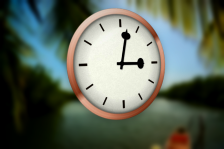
3:02
